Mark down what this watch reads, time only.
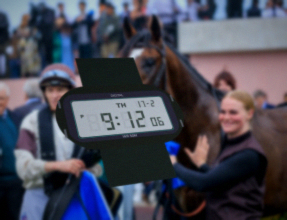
9:12:06
